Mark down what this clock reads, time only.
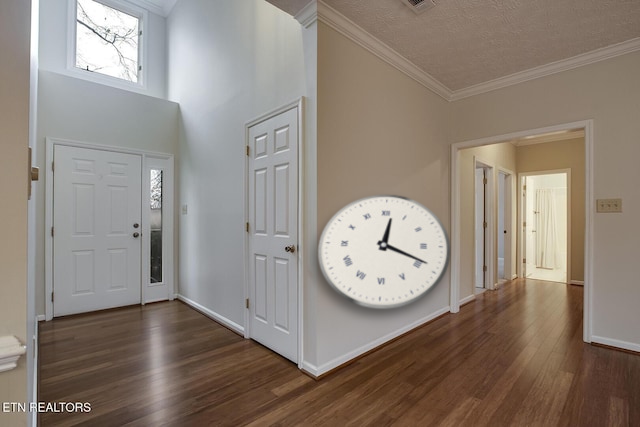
12:19
